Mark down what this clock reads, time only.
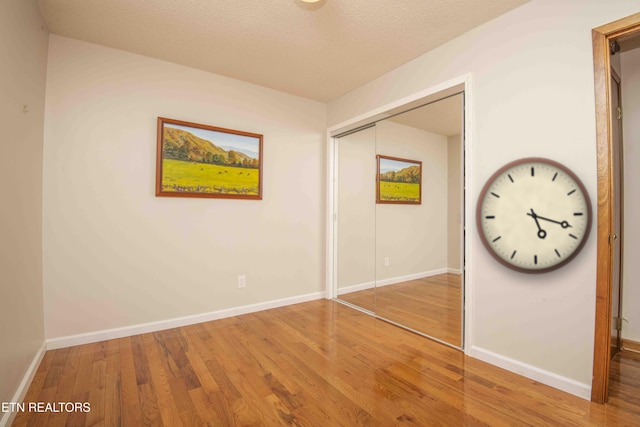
5:18
